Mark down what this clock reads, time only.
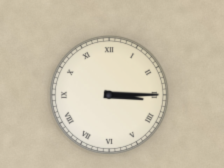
3:15
